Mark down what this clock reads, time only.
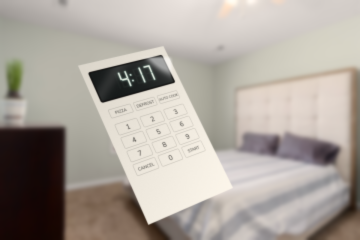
4:17
